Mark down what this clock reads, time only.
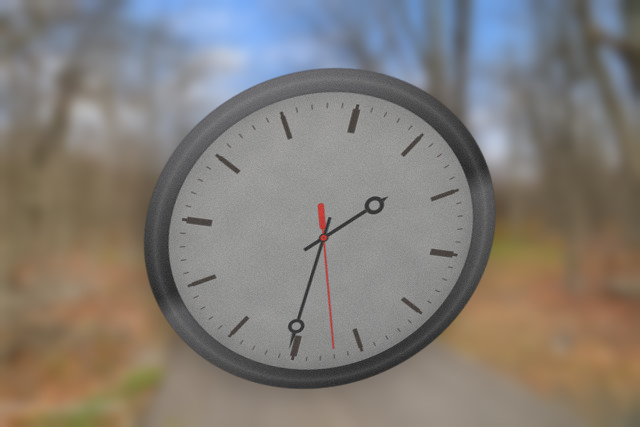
1:30:27
